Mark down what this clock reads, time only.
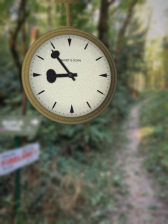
8:54
